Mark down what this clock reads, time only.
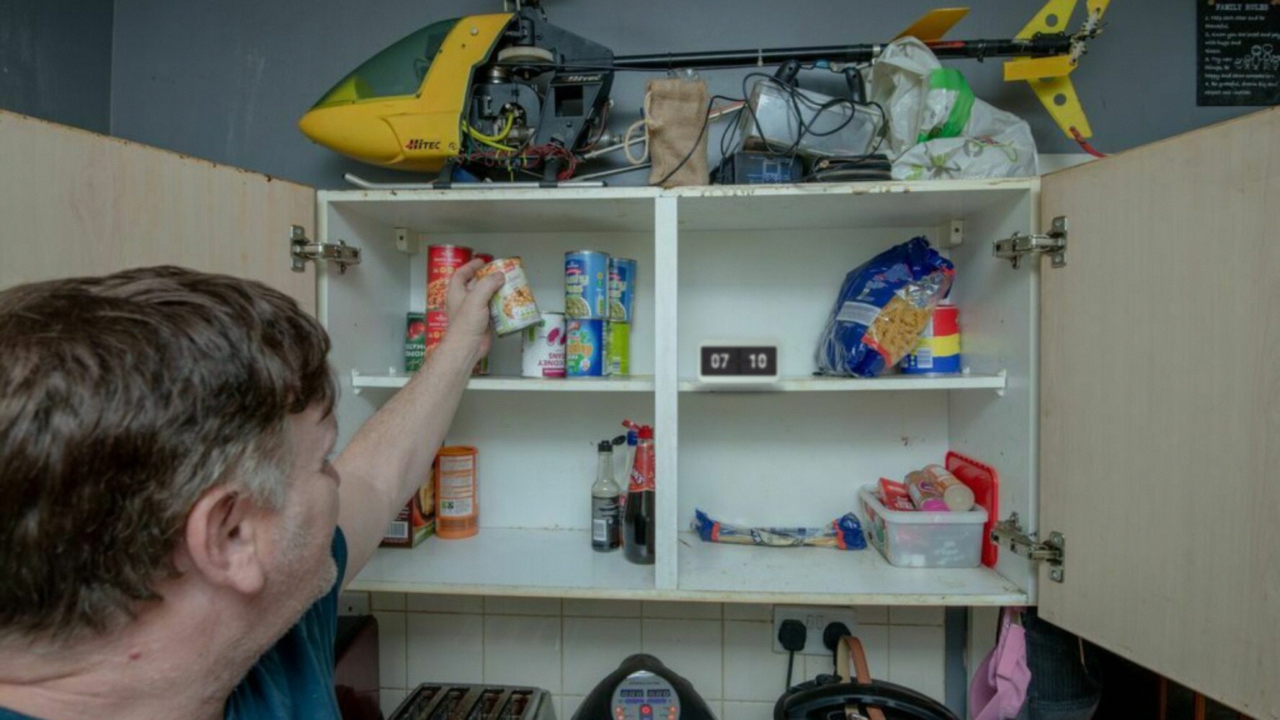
7:10
